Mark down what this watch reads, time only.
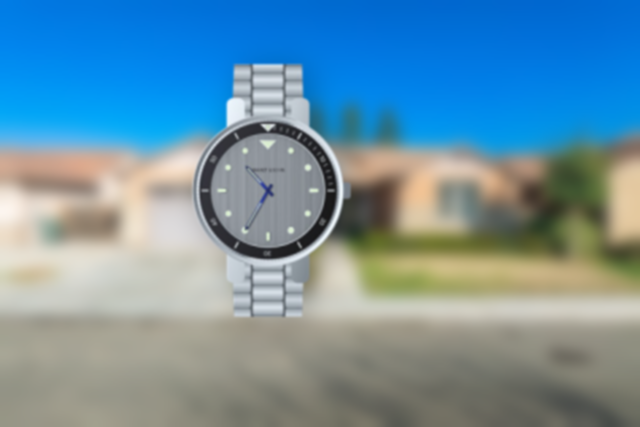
10:35
